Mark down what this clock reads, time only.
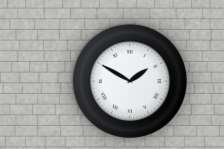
1:50
